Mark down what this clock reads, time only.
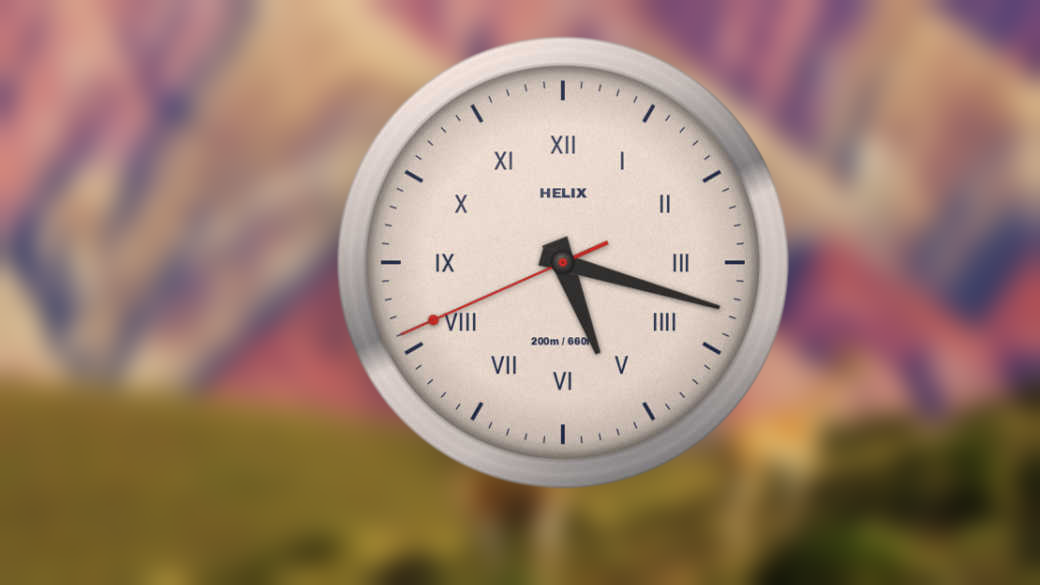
5:17:41
